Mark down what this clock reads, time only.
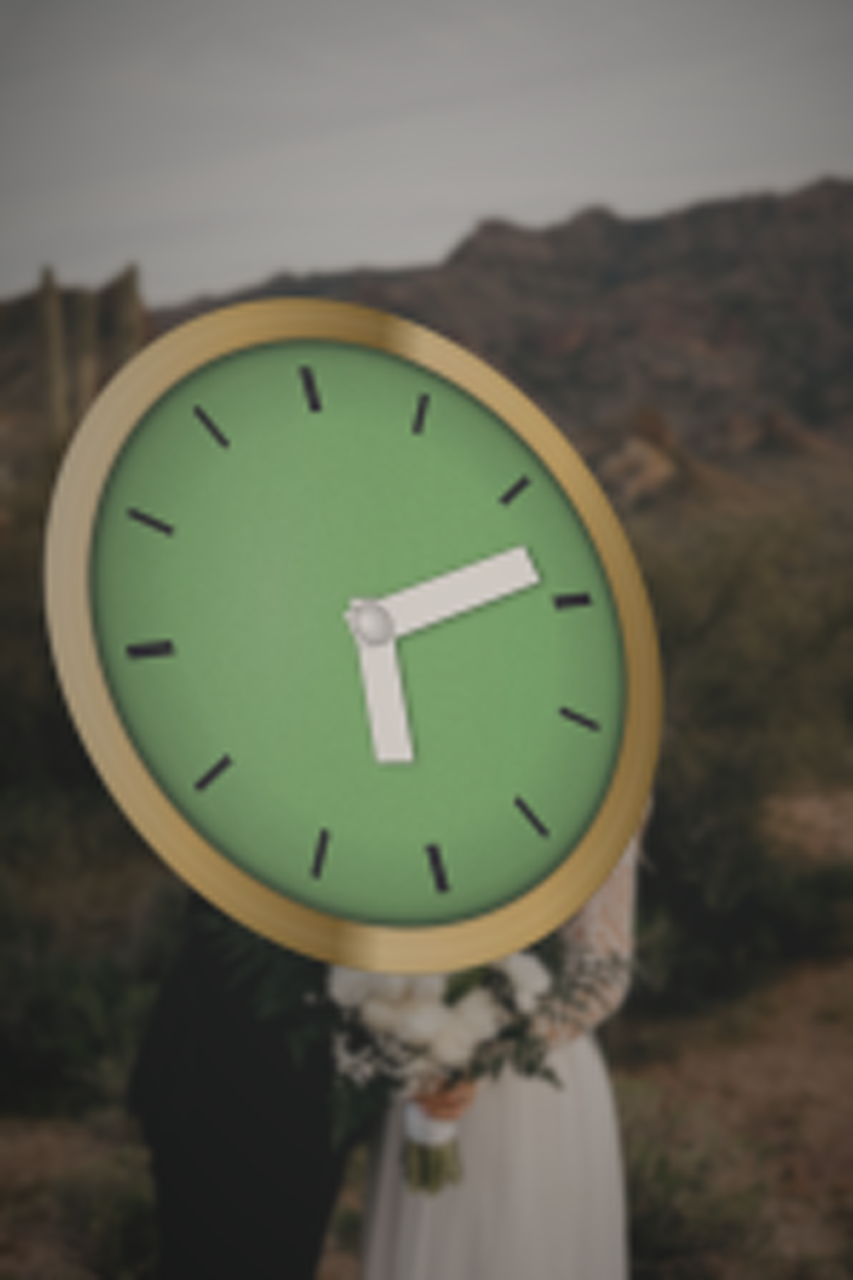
6:13
